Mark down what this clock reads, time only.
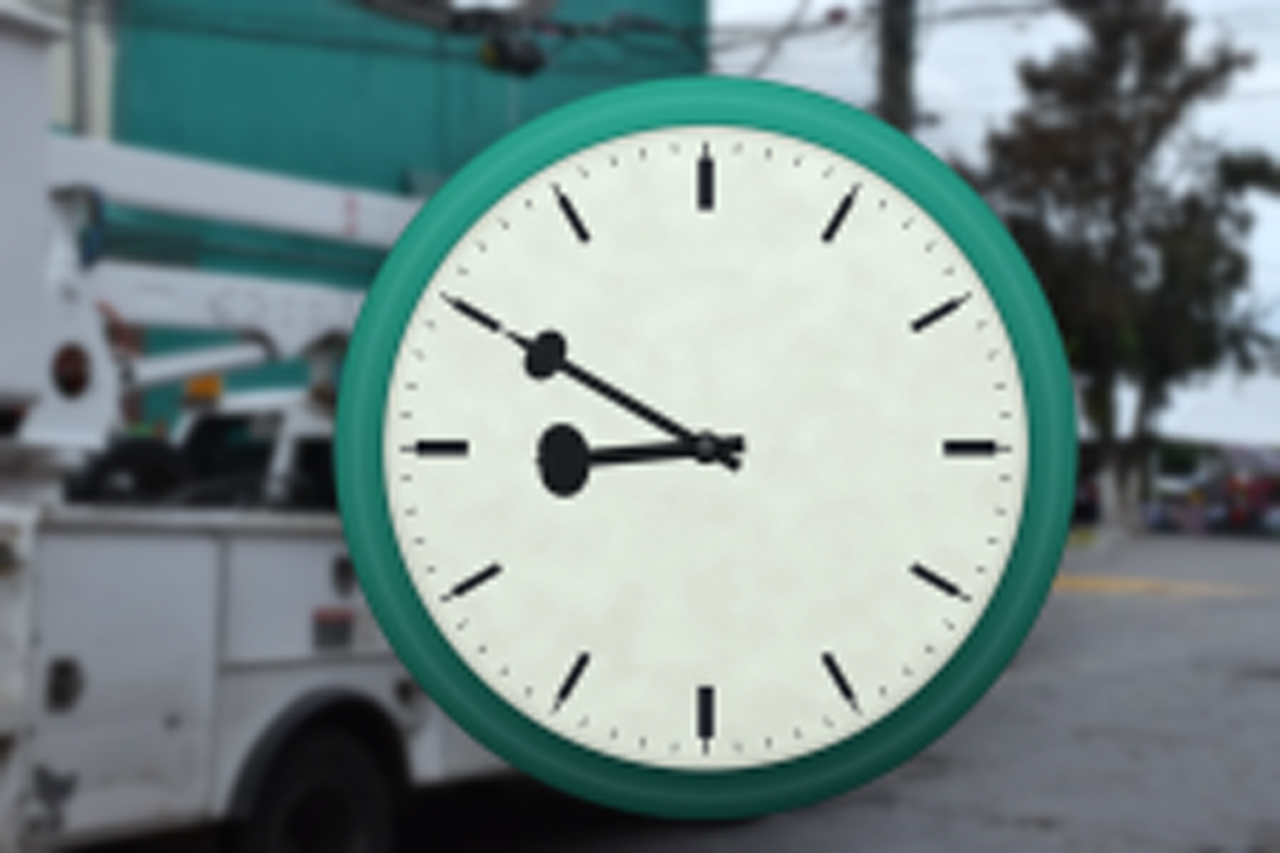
8:50
